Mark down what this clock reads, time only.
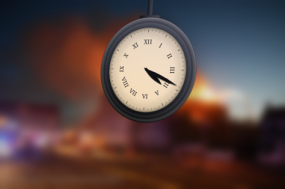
4:19
